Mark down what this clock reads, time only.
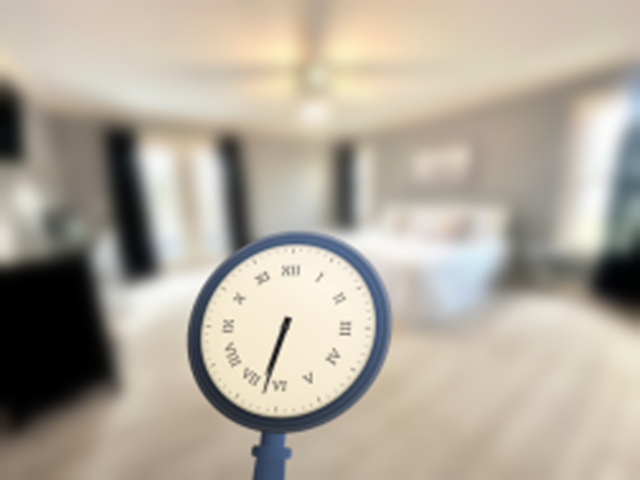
6:32
